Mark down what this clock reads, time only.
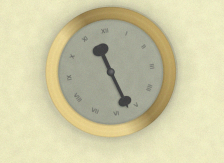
11:27
